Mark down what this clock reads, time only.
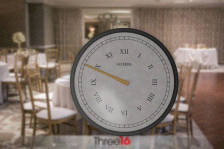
9:49
